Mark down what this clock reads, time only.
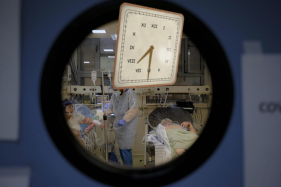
7:30
